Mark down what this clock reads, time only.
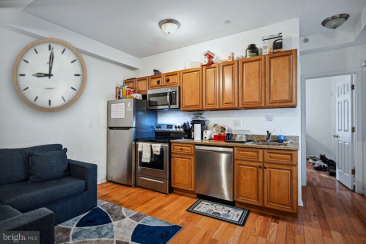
9:01
